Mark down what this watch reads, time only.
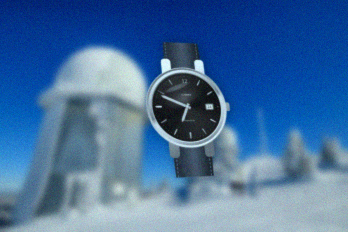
6:49
